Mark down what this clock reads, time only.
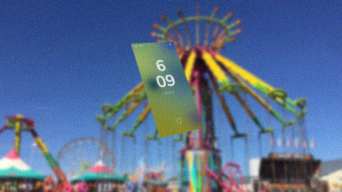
6:09
